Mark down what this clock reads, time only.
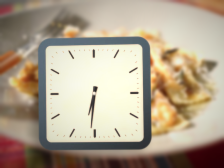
6:31
